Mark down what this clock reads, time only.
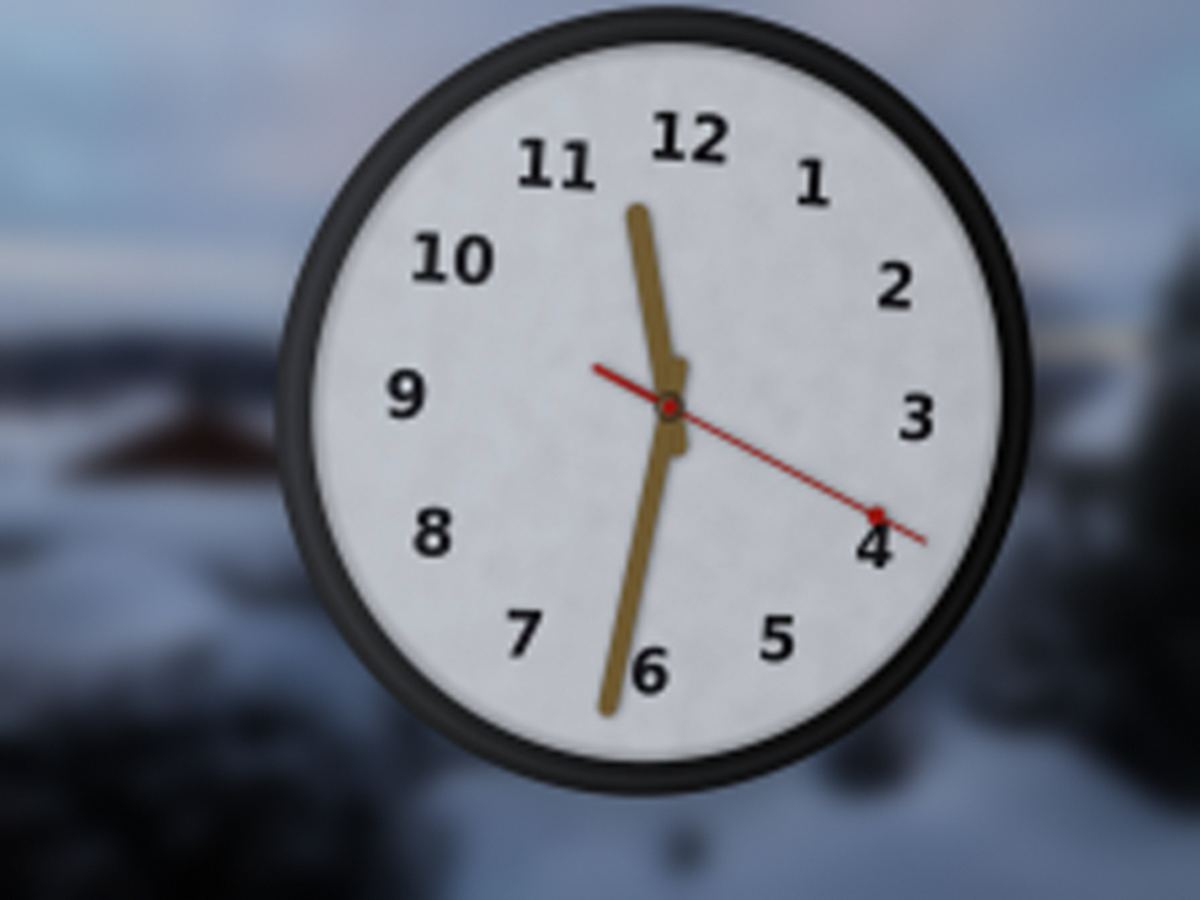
11:31:19
